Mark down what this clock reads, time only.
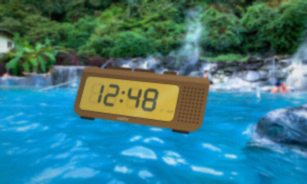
12:48
